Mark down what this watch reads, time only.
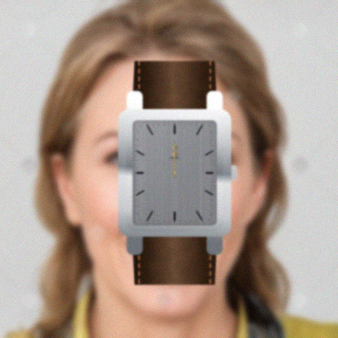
12:00
